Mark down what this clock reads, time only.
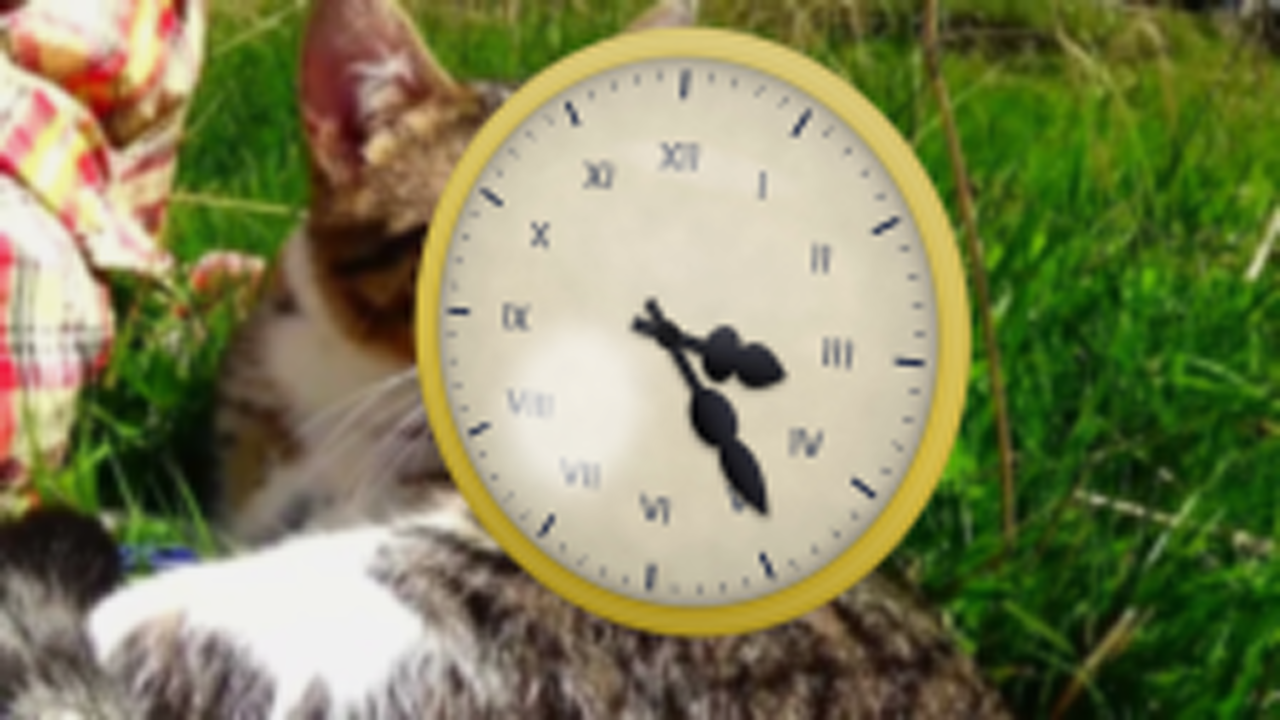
3:24
